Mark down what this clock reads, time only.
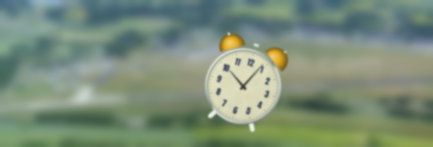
10:04
